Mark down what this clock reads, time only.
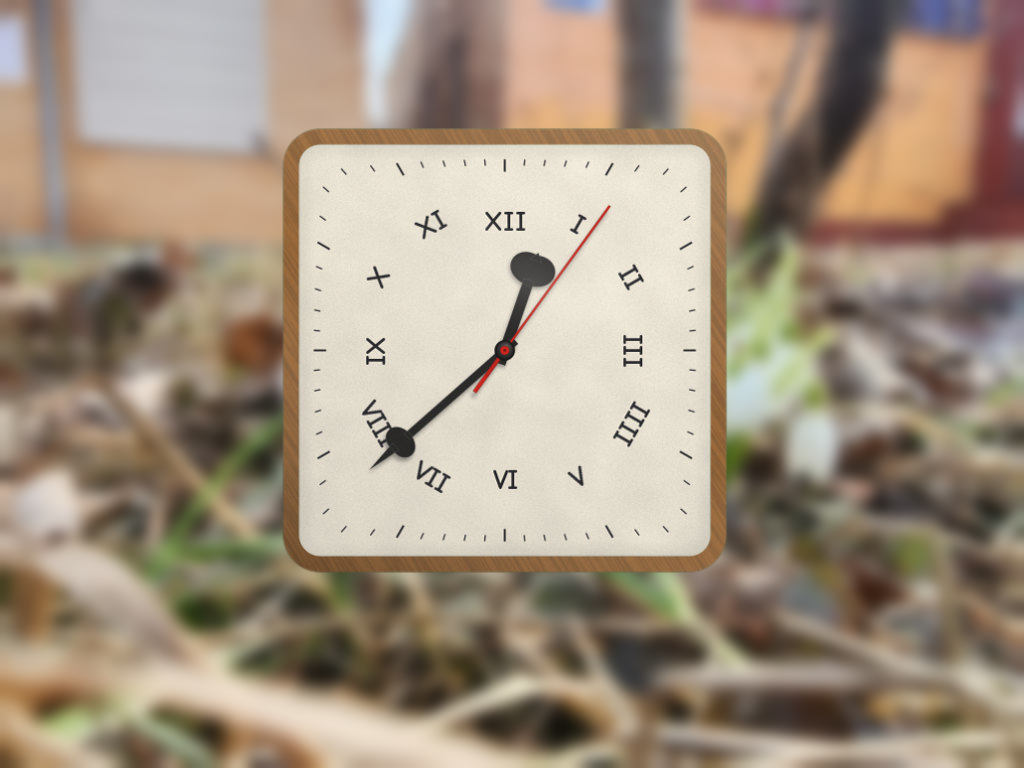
12:38:06
